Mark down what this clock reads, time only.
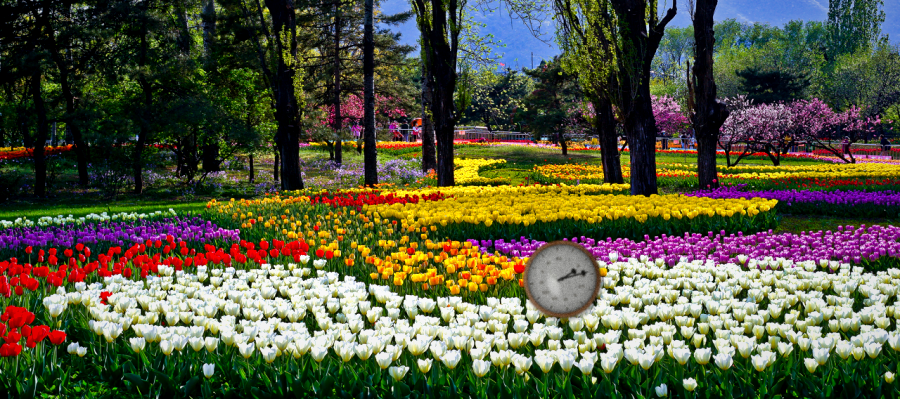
2:14
